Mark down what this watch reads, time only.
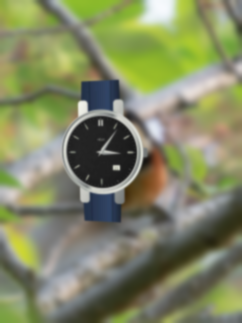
3:06
